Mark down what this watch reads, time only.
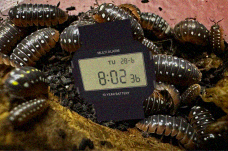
8:02:36
